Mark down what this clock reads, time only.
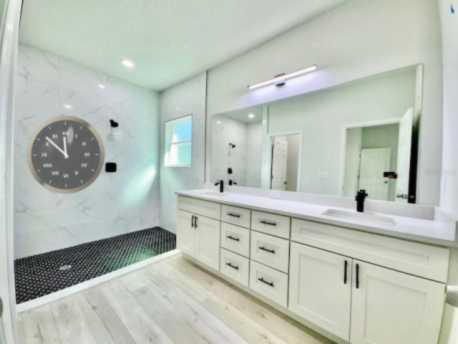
11:52
